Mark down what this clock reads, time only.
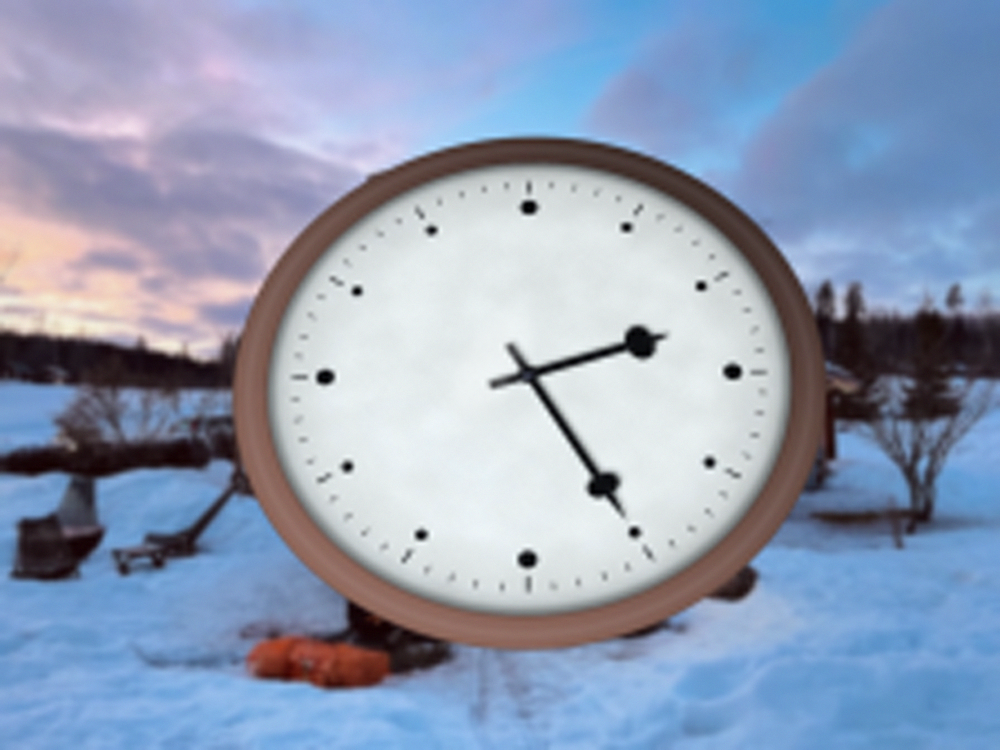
2:25
